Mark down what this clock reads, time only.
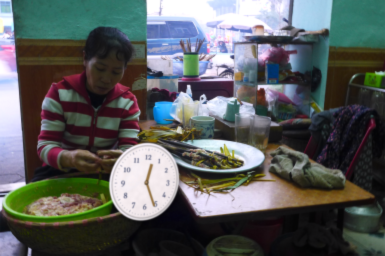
12:26
